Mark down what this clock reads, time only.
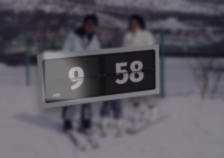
9:58
